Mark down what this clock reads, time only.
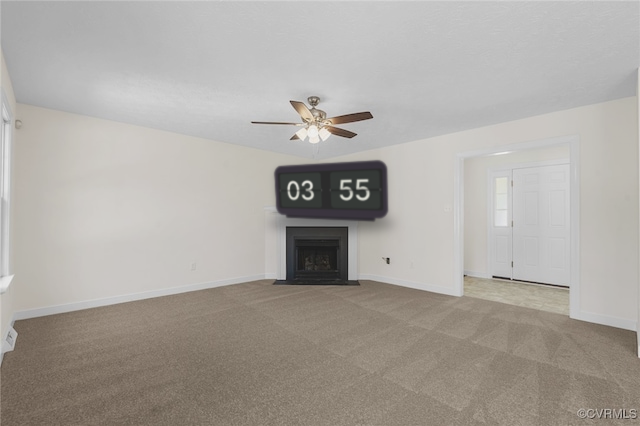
3:55
